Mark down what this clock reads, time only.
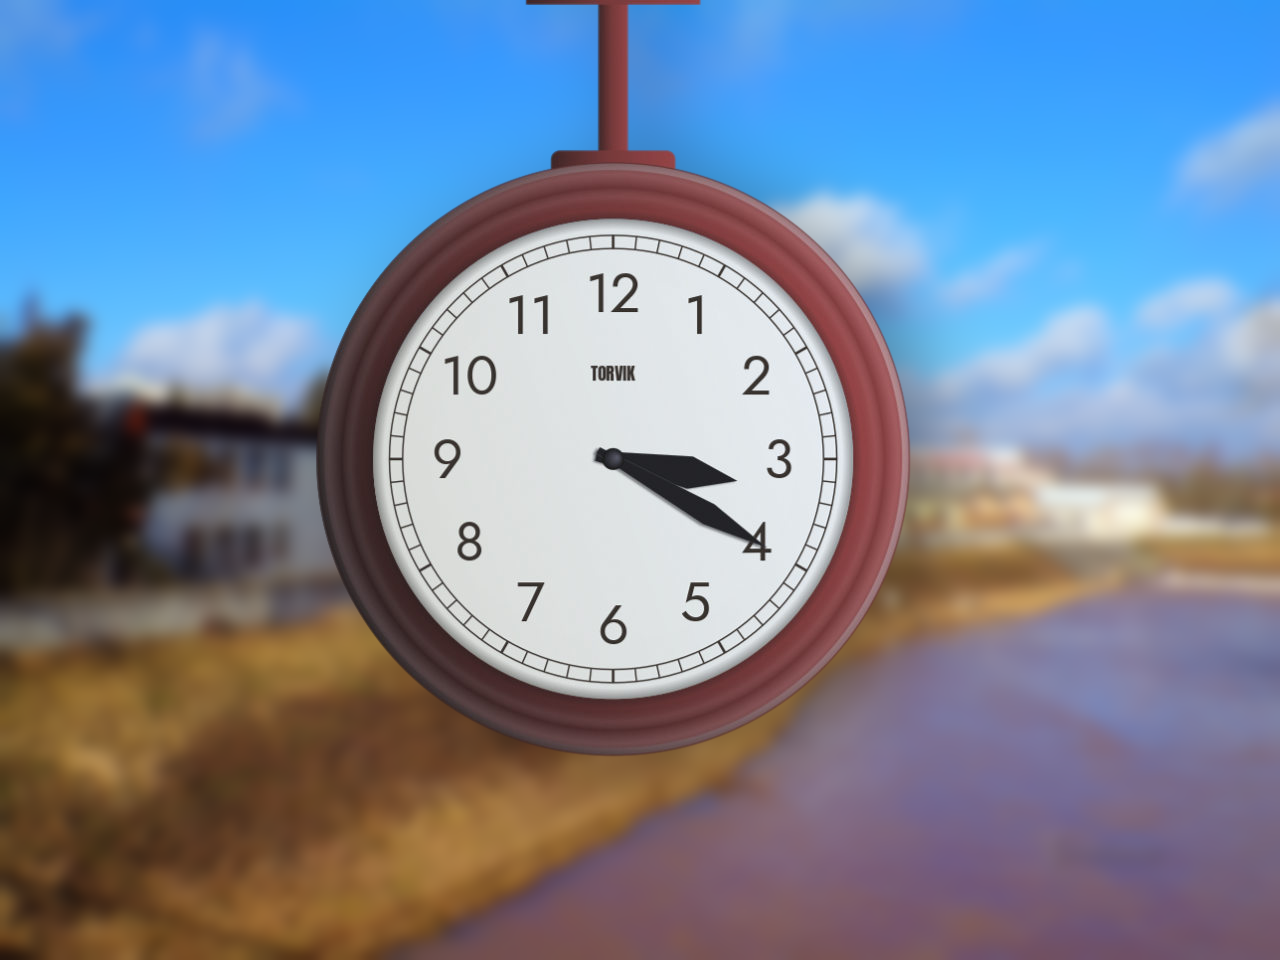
3:20
